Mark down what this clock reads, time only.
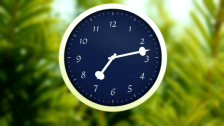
7:13
